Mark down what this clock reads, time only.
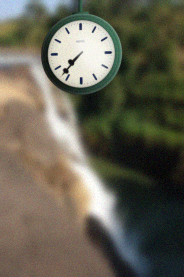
7:37
